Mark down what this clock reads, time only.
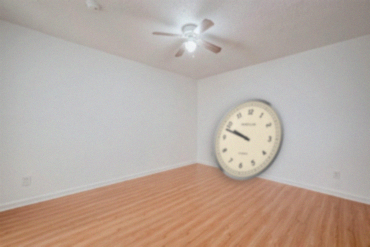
9:48
